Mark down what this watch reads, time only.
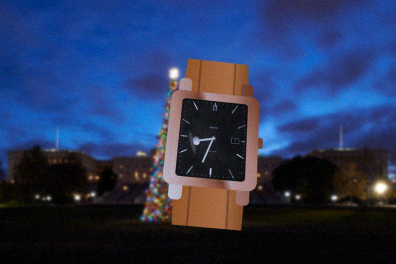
8:33
